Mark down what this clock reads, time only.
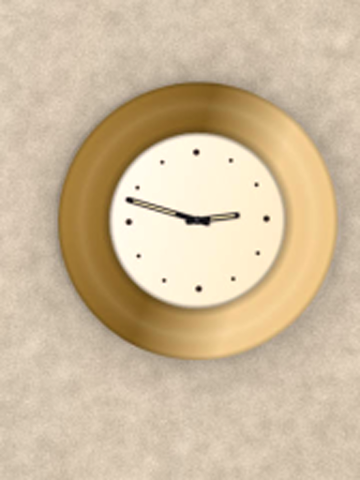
2:48
